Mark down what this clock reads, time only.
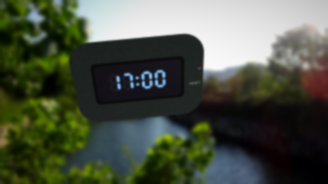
17:00
